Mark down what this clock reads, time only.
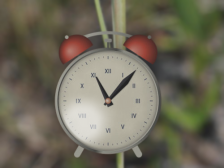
11:07
